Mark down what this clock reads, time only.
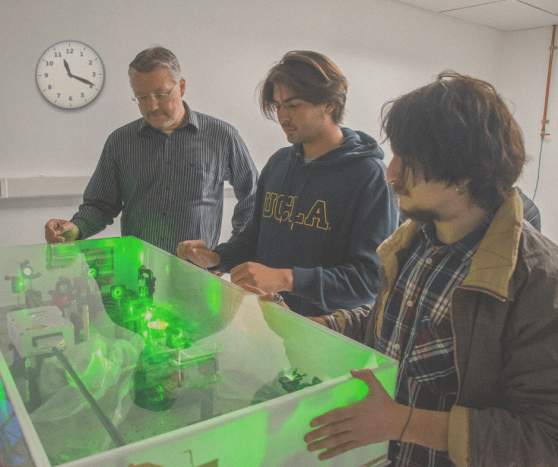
11:19
